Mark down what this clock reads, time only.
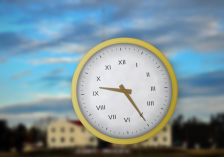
9:25
